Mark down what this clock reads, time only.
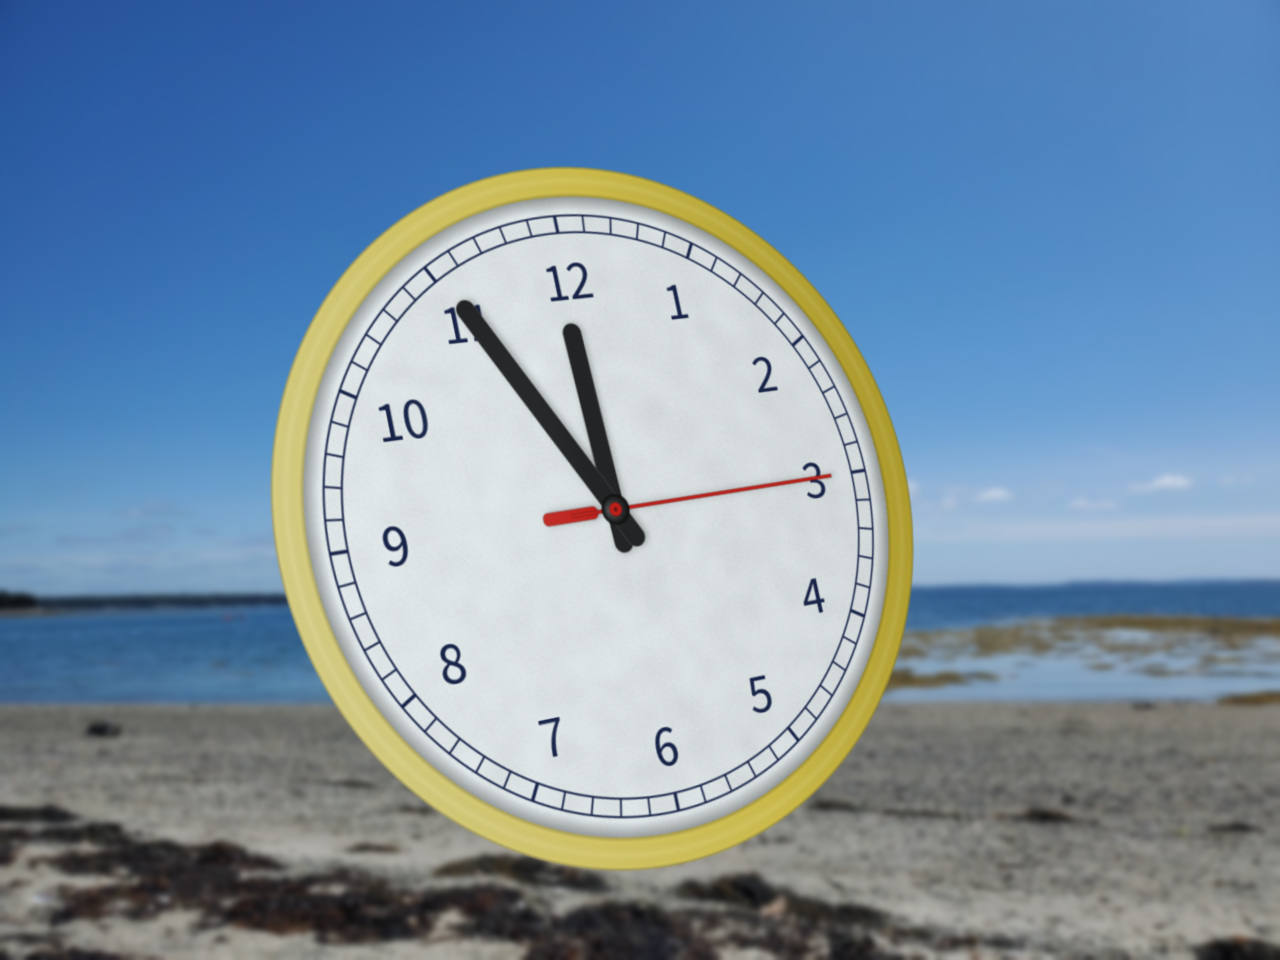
11:55:15
